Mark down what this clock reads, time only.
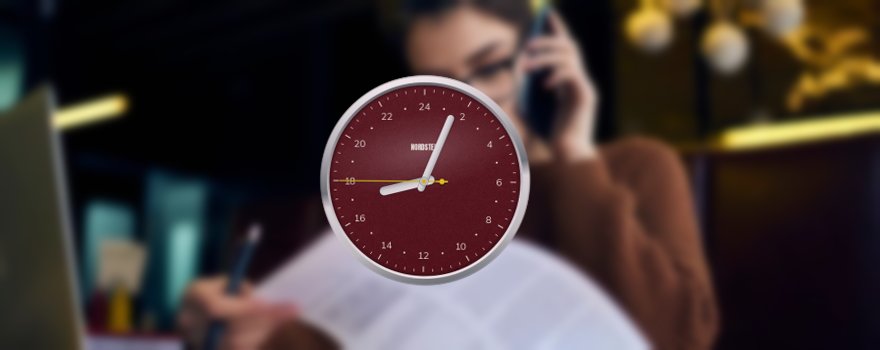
17:03:45
